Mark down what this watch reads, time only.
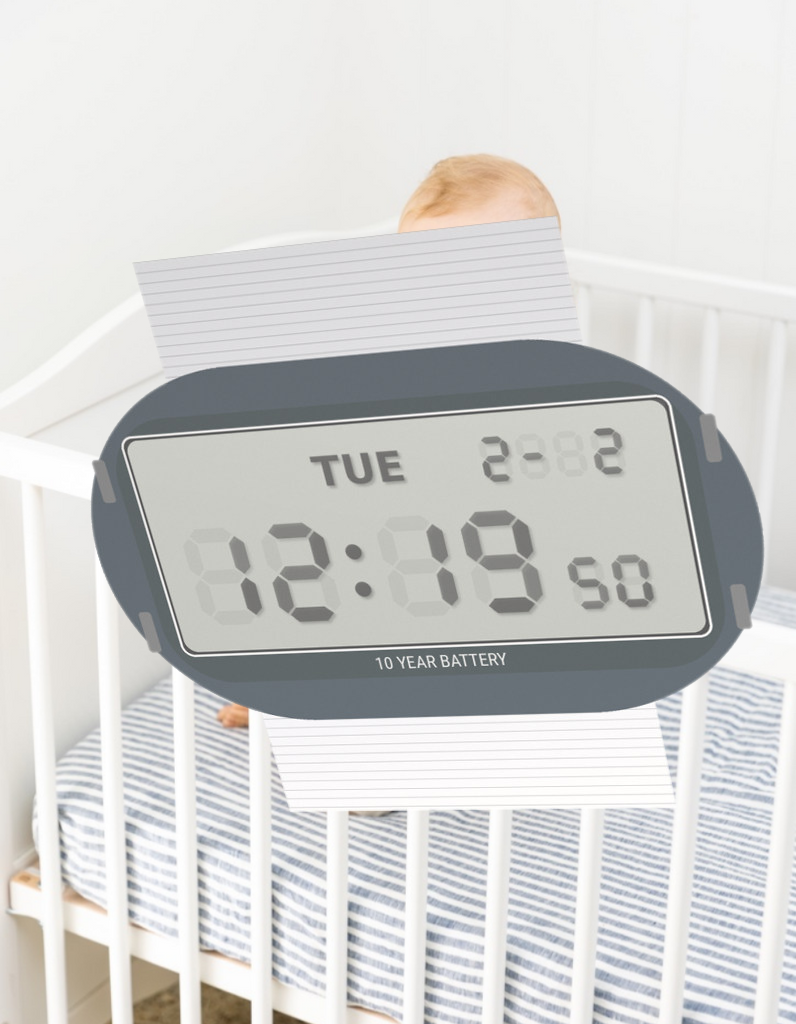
12:19:50
